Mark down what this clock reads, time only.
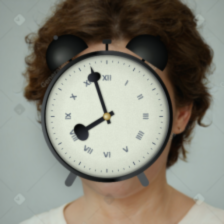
7:57
